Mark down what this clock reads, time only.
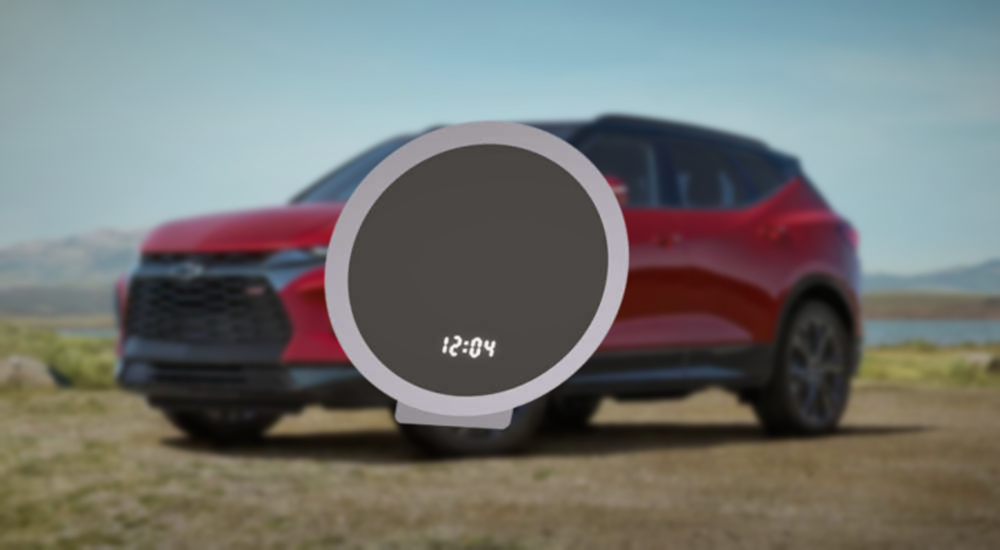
12:04
